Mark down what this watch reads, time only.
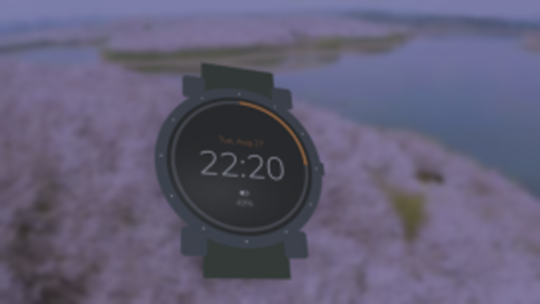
22:20
